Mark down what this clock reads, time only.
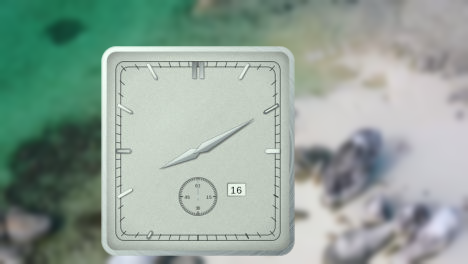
8:10
